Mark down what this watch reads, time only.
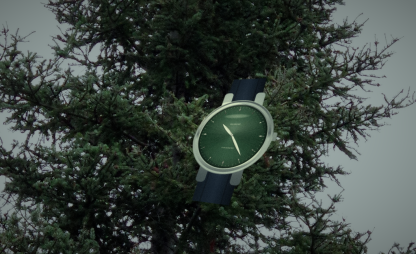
10:24
